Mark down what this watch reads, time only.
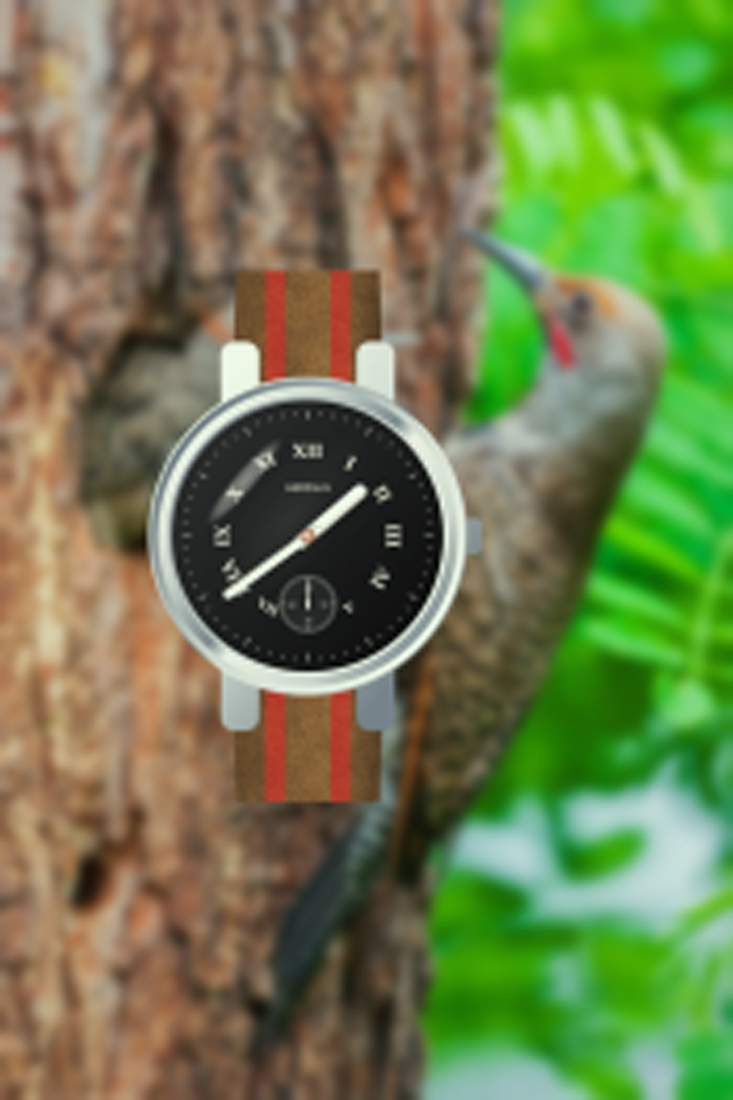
1:39
